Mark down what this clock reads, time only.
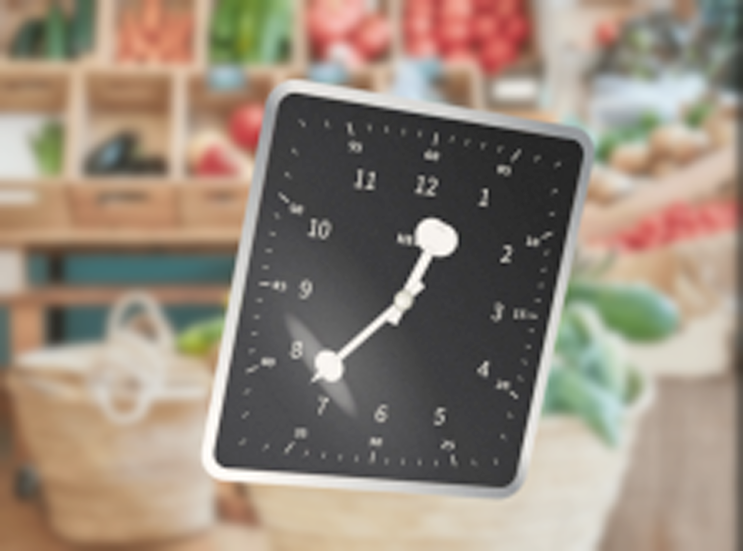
12:37
